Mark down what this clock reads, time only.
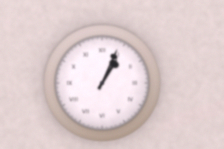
1:04
